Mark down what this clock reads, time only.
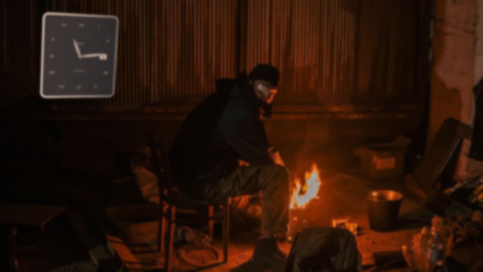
11:14
